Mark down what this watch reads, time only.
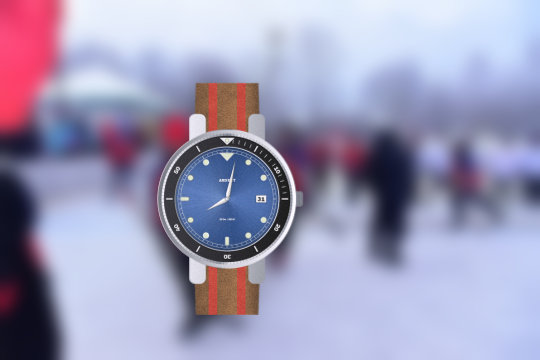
8:02
